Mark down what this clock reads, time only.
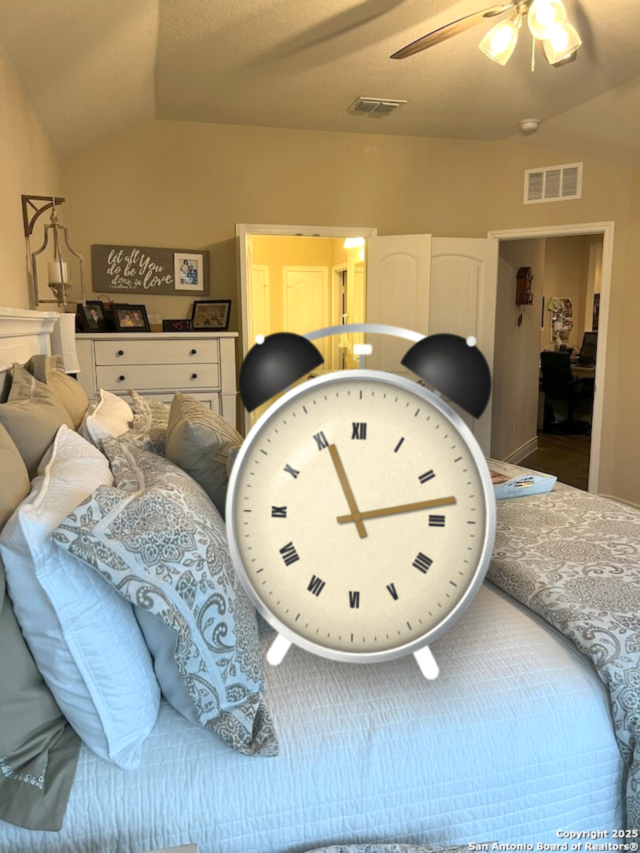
11:13
